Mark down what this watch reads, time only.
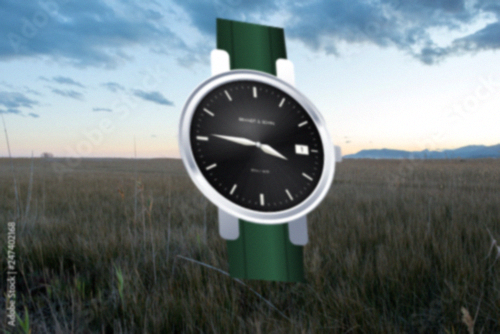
3:46
